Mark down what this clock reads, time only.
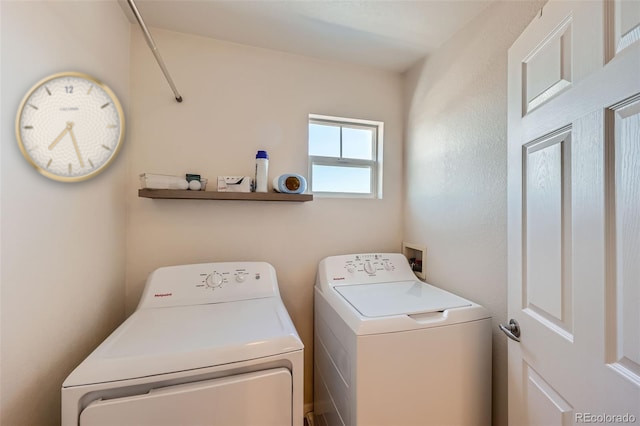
7:27
